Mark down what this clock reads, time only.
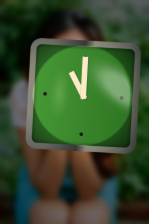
11:00
